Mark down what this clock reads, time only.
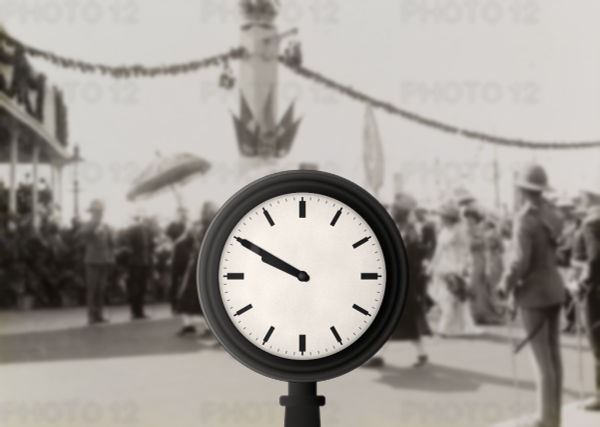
9:50
